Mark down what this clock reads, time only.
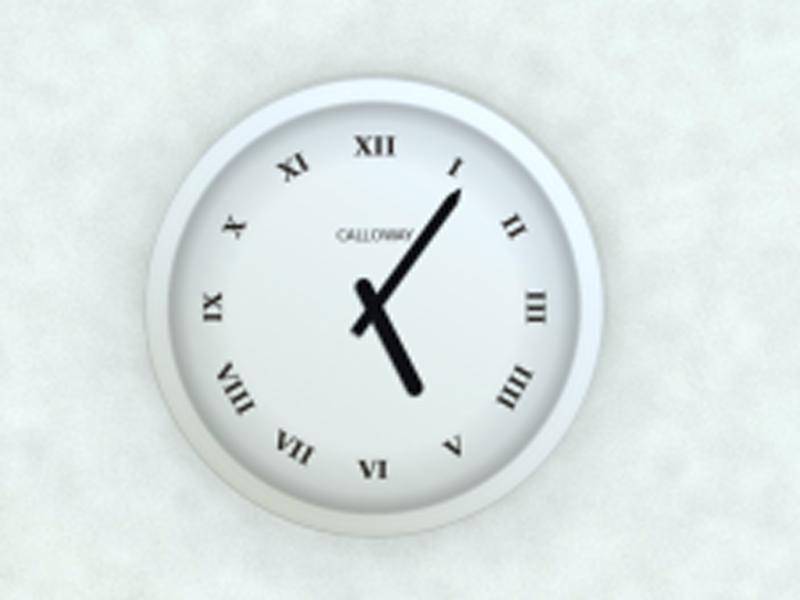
5:06
